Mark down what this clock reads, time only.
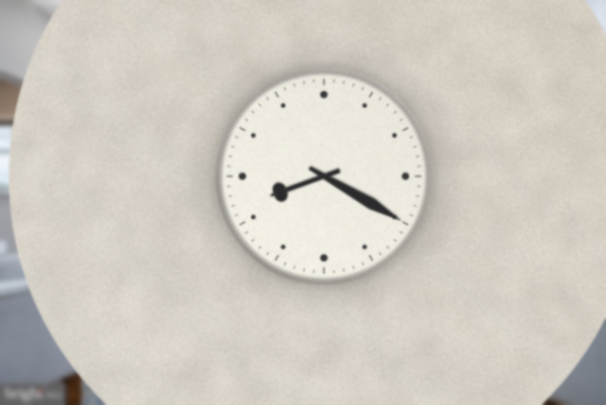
8:20
